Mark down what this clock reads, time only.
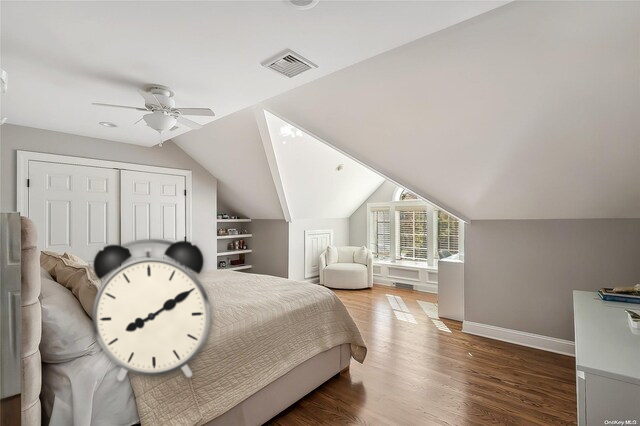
8:10
